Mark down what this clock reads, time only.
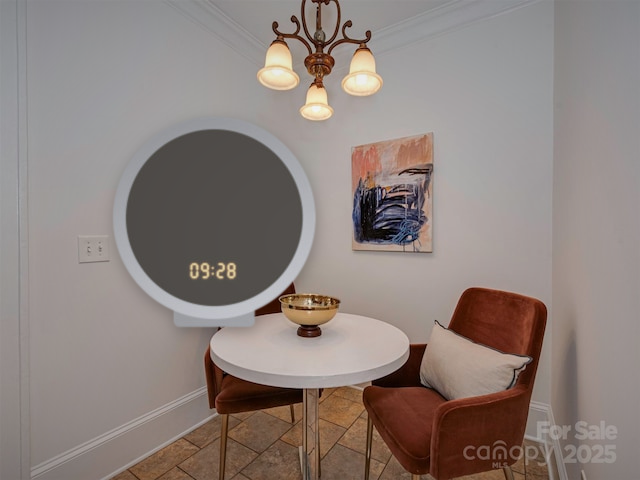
9:28
